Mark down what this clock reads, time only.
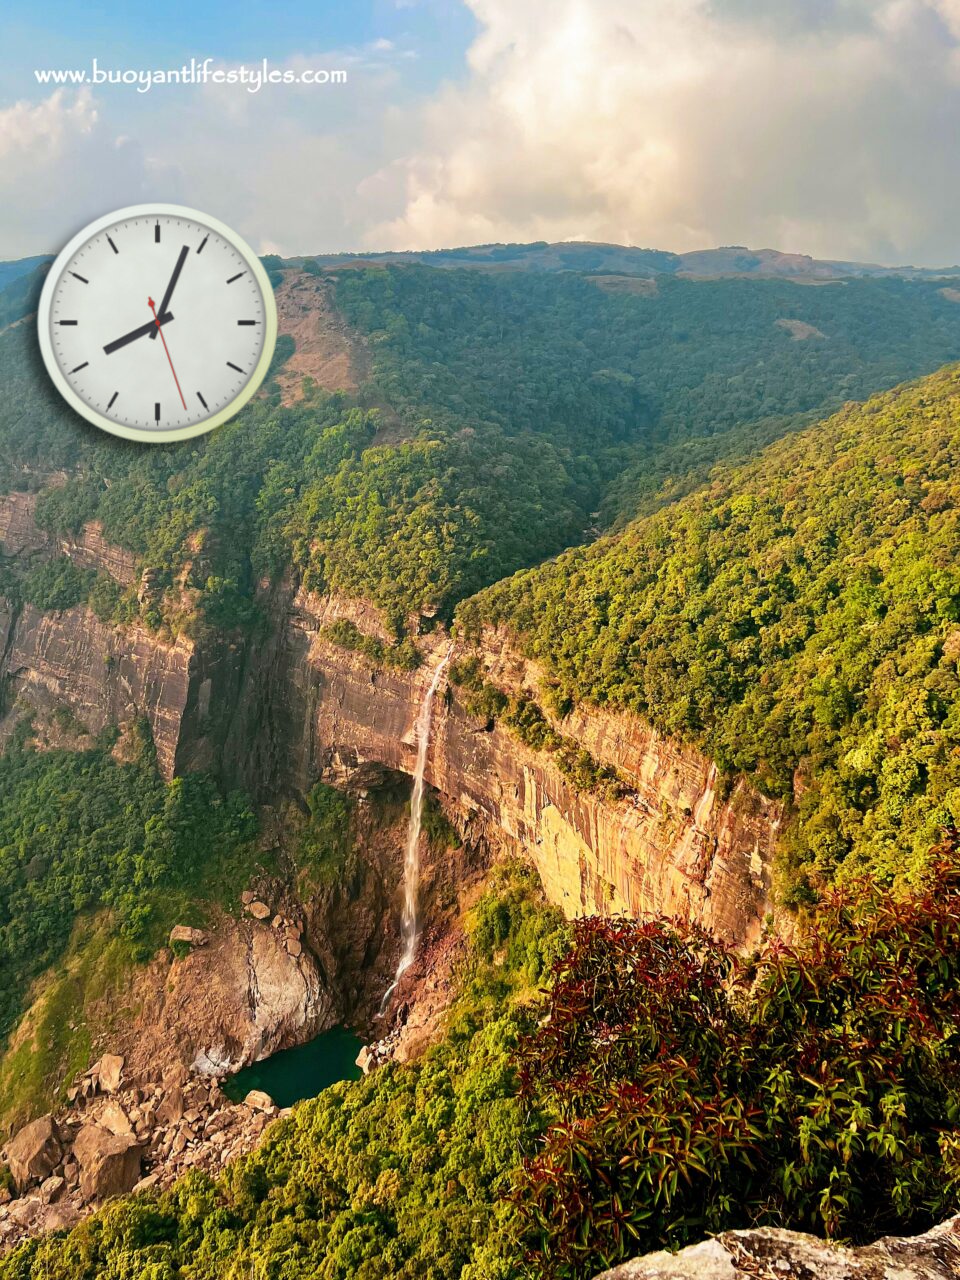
8:03:27
